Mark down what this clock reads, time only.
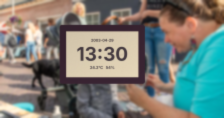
13:30
